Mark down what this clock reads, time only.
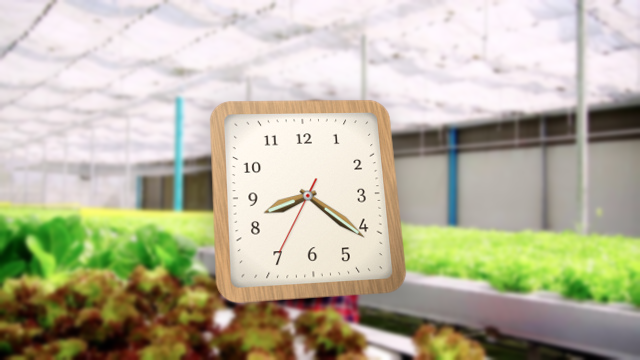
8:21:35
